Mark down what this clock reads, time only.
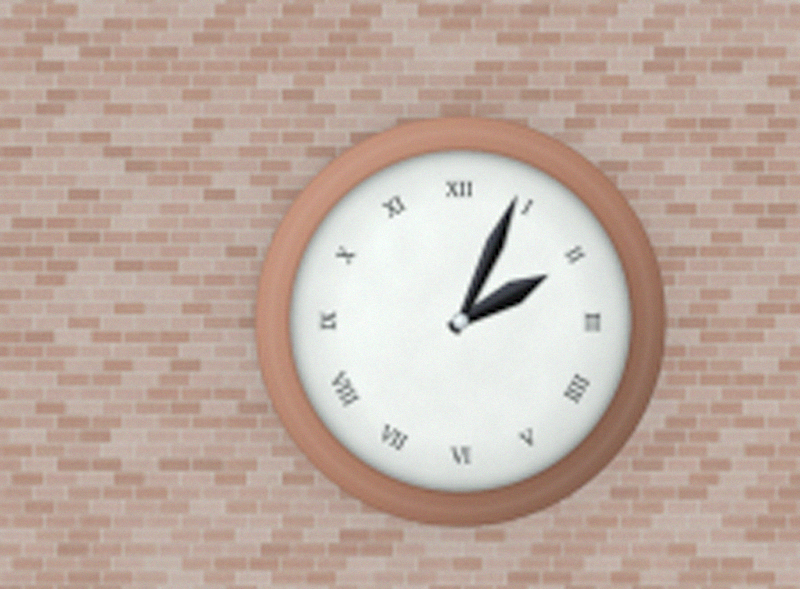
2:04
